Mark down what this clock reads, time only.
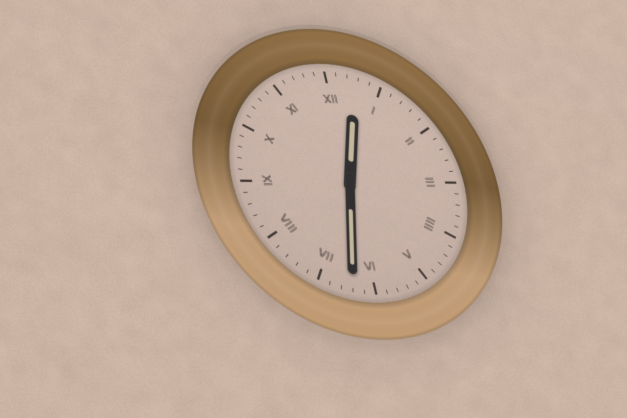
12:32
